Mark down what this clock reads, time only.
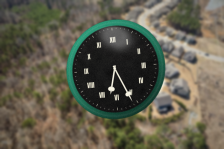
6:26
